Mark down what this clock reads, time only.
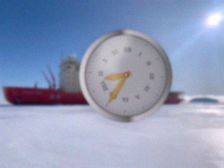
8:35
